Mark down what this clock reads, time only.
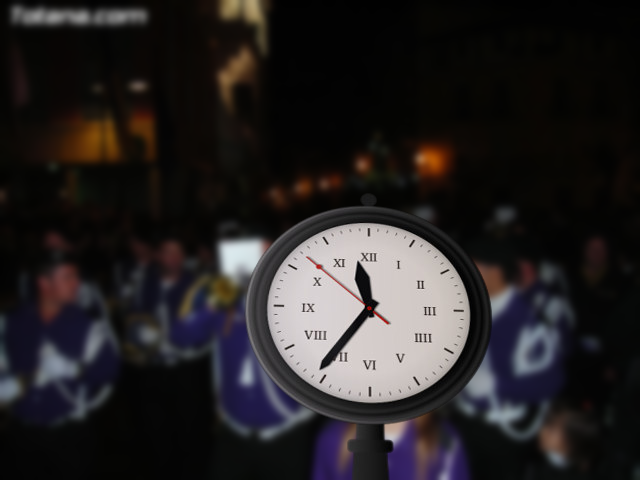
11:35:52
